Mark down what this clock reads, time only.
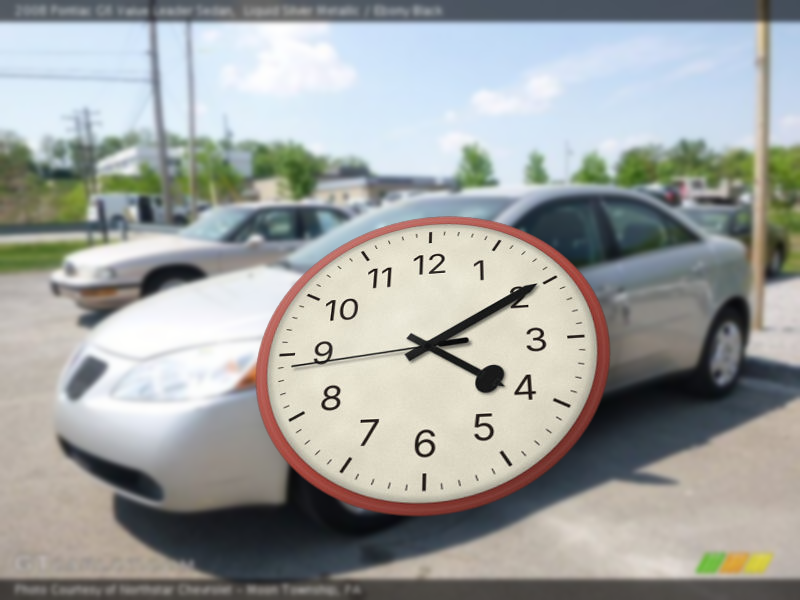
4:09:44
